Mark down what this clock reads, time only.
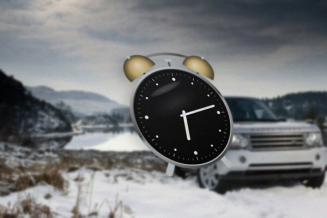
6:13
